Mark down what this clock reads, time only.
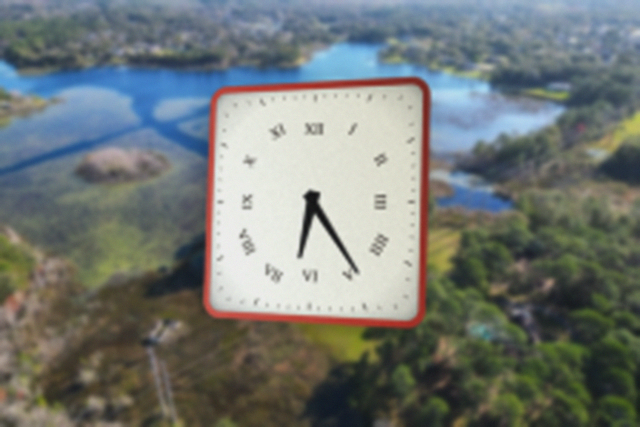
6:24
